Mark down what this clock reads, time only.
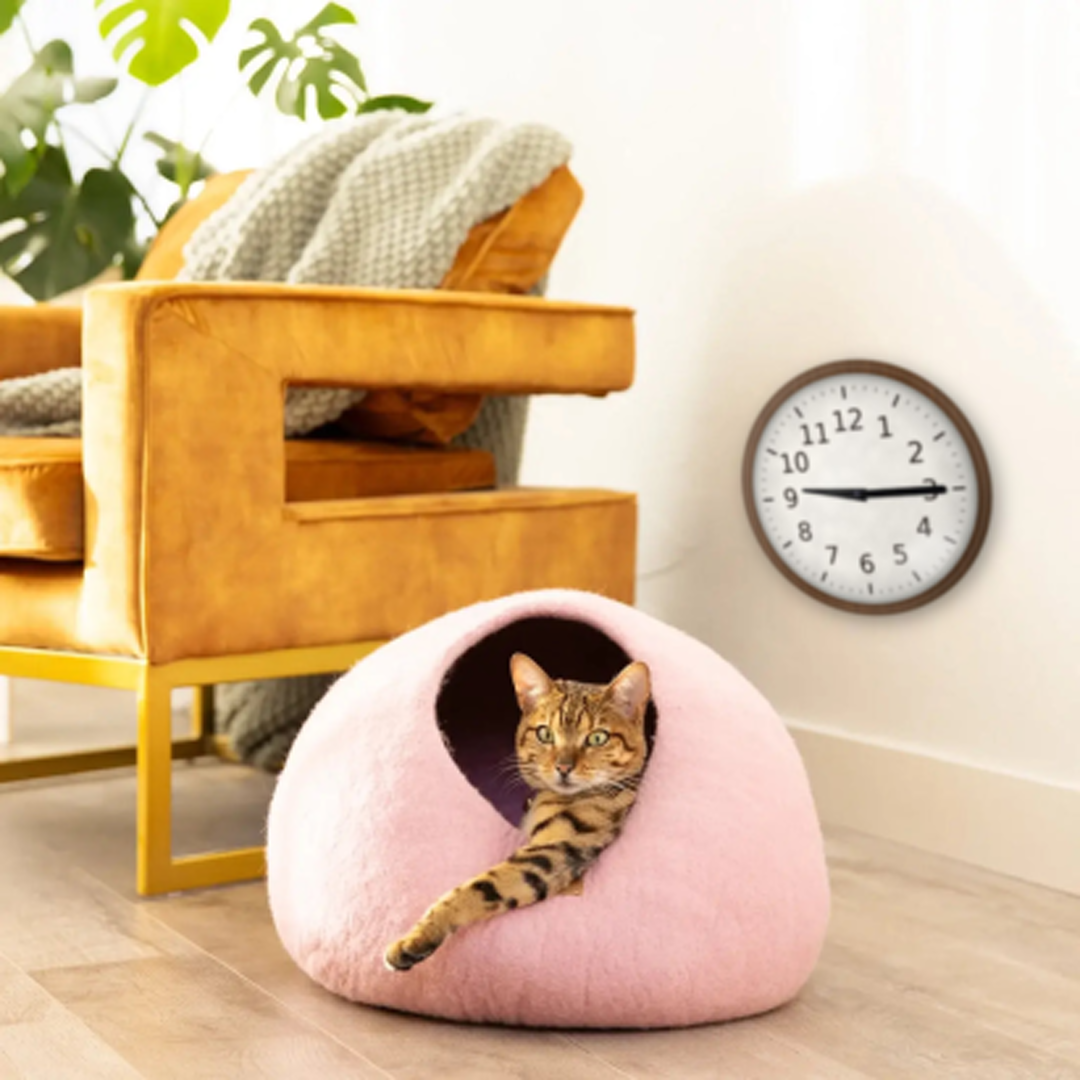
9:15
